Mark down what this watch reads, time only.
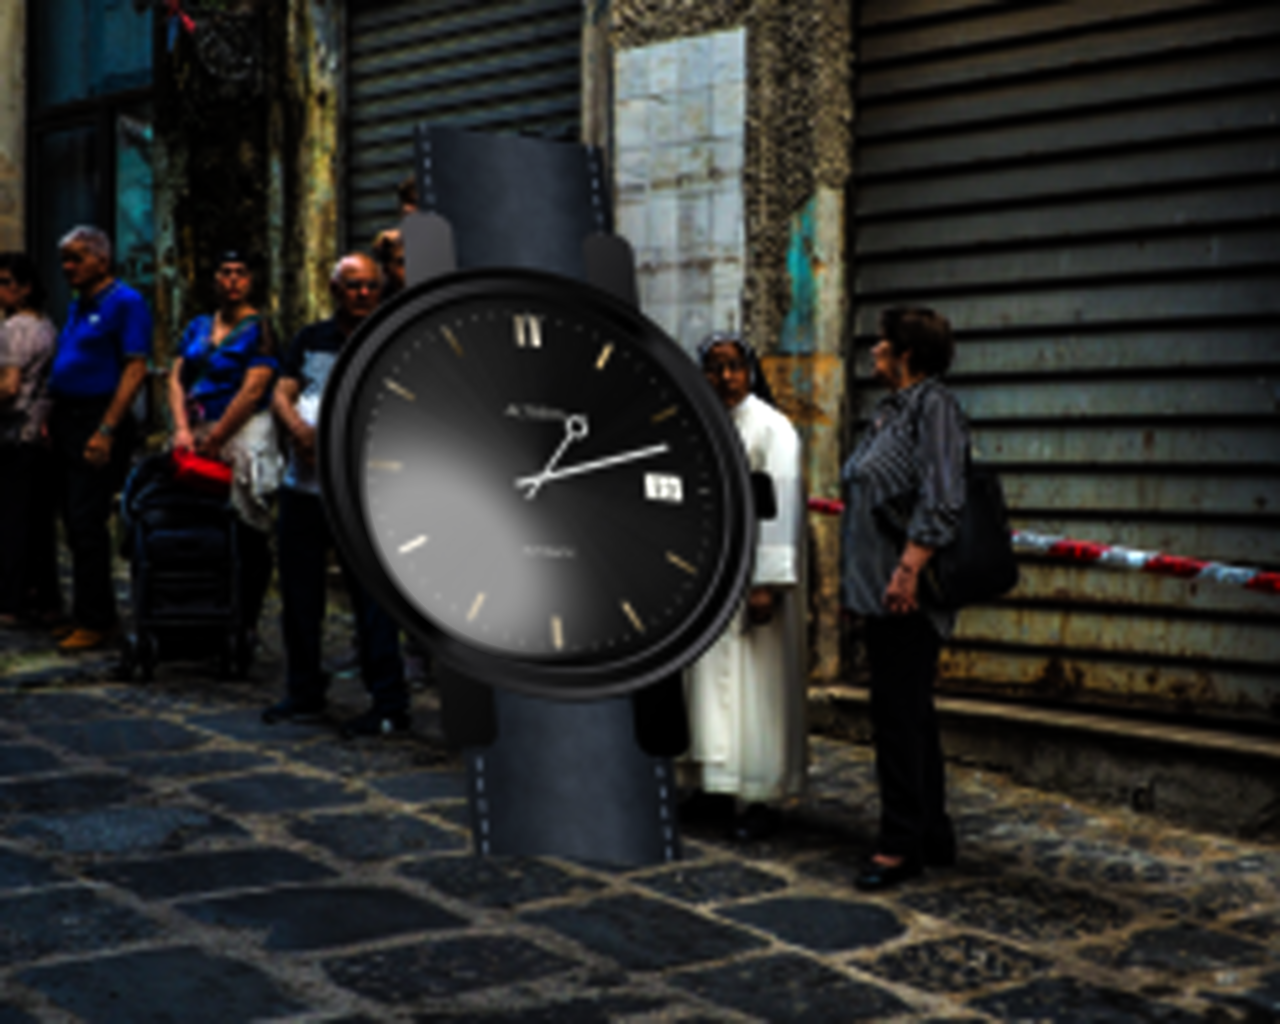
1:12
